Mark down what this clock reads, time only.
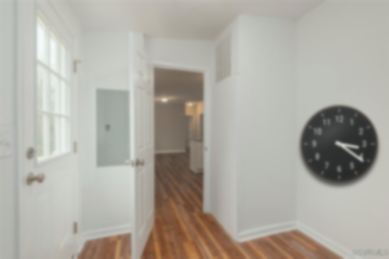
3:21
